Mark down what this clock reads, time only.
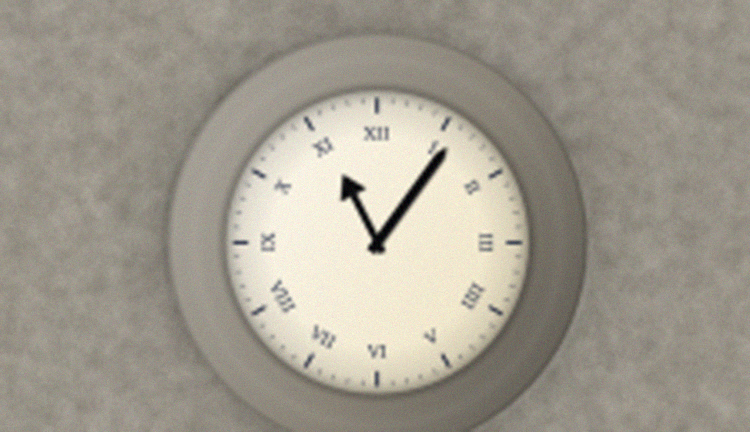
11:06
